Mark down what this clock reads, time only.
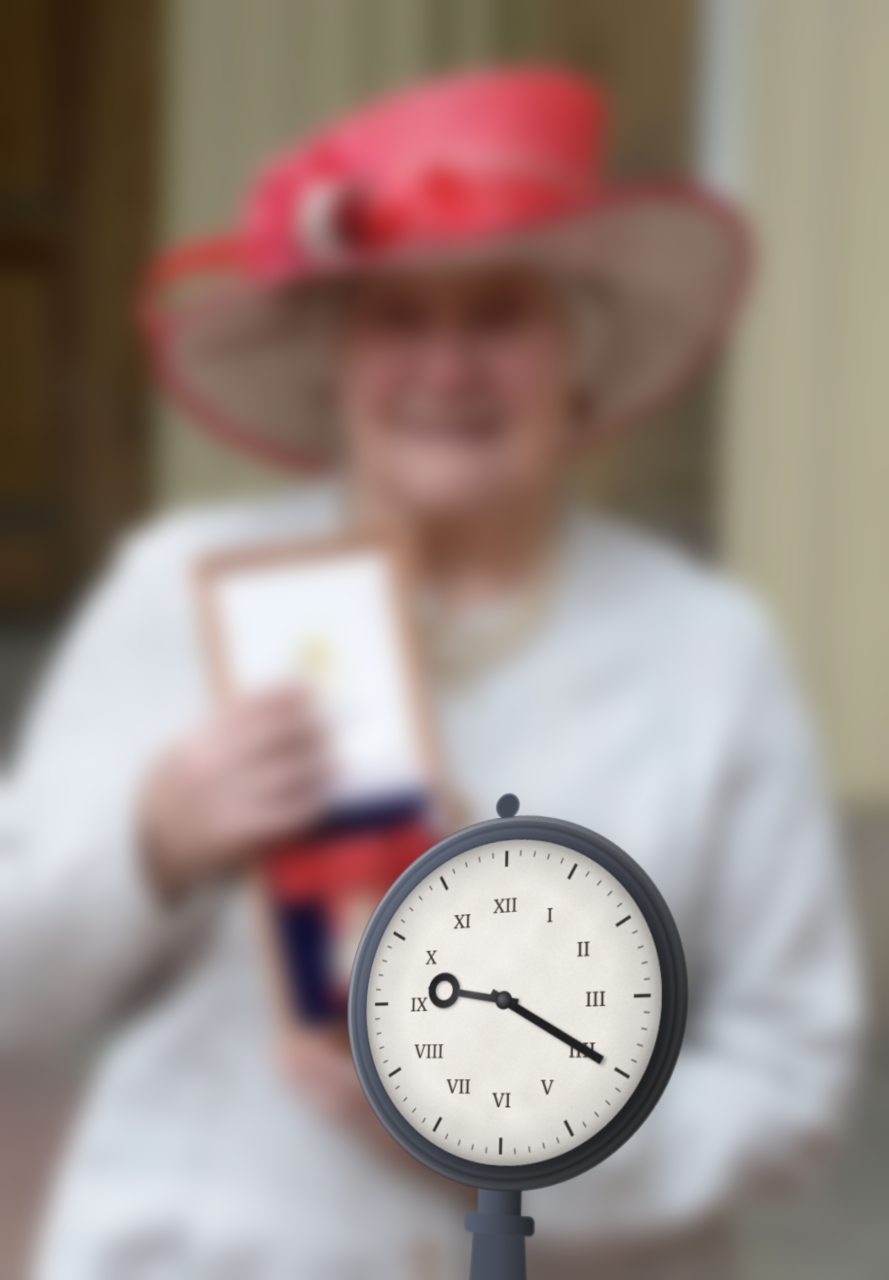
9:20
